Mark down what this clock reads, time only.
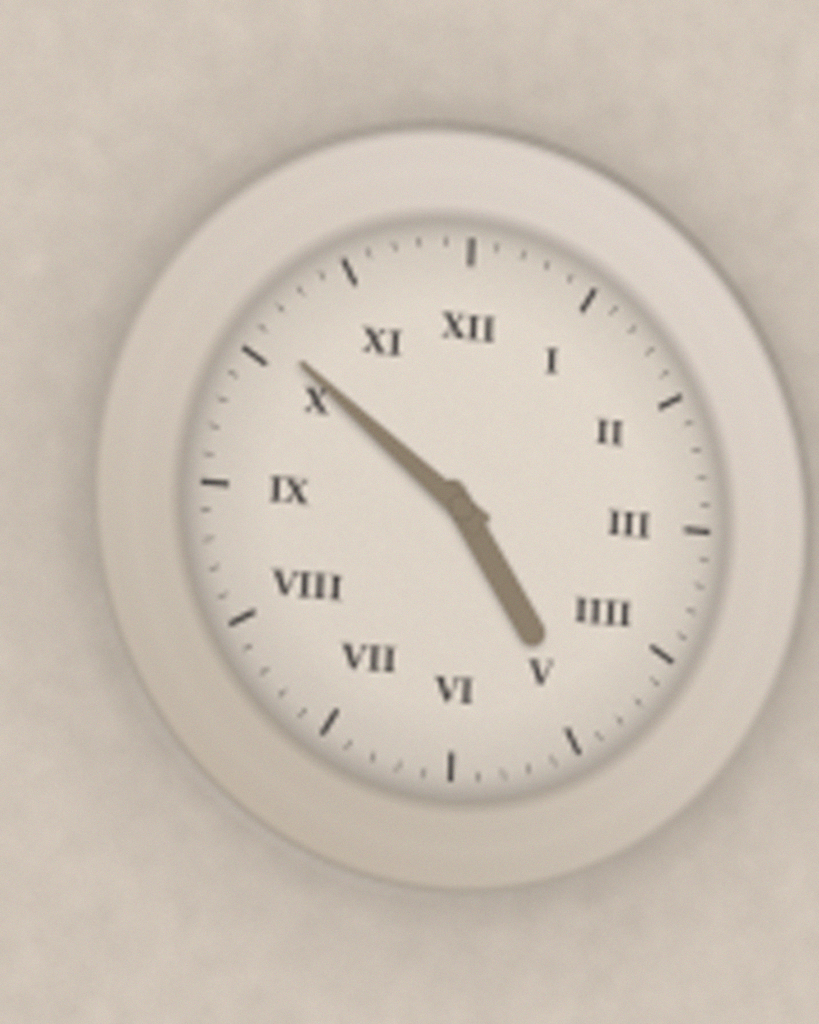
4:51
